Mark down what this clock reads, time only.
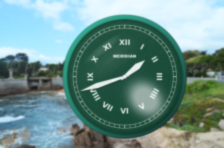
1:42
